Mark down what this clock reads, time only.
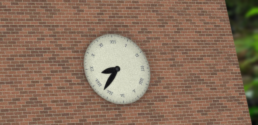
8:37
